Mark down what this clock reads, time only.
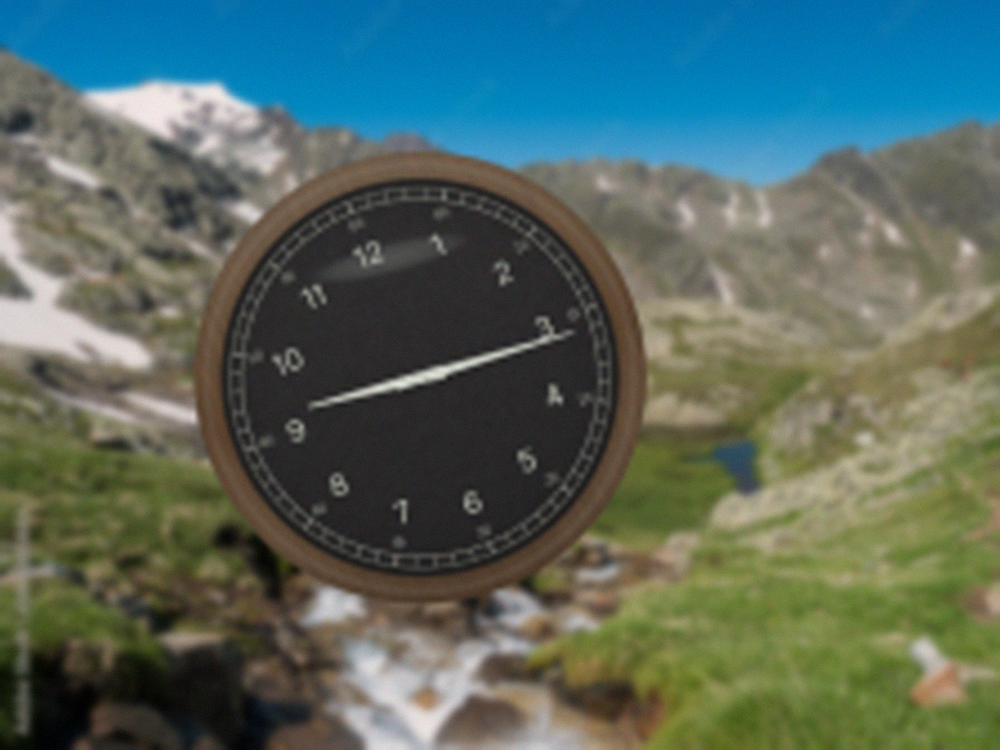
9:16
